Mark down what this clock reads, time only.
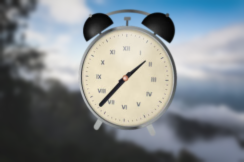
1:37
